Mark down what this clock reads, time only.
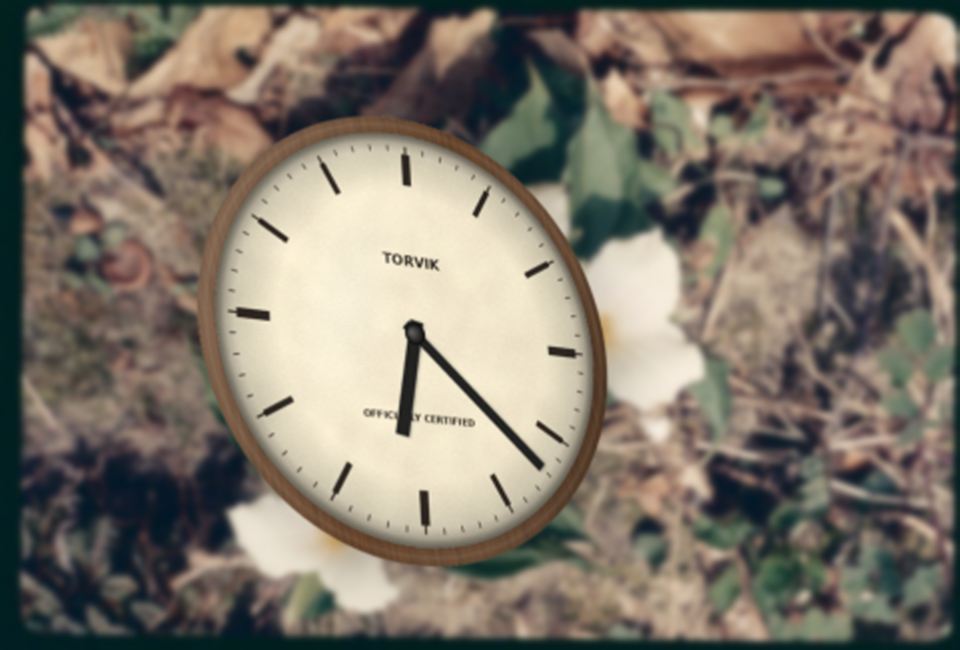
6:22
